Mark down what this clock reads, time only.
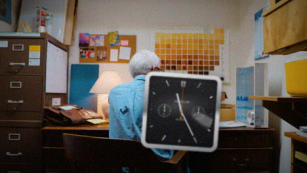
11:25
